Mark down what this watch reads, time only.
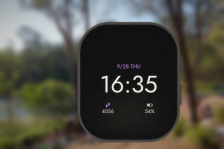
16:35
